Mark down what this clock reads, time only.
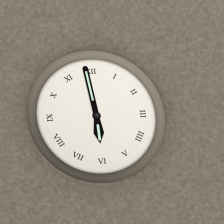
5:59
